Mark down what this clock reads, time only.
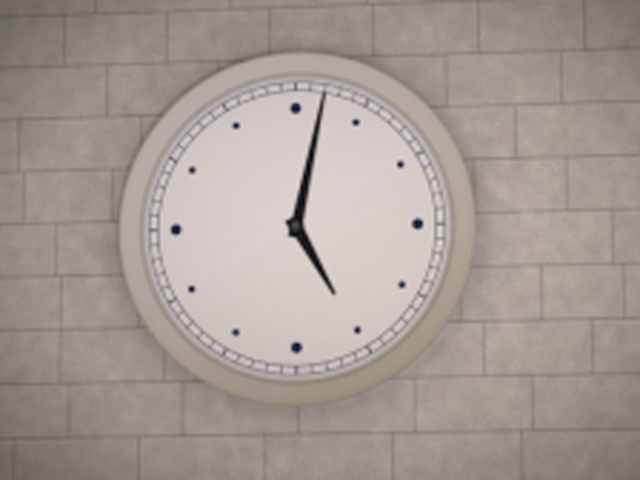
5:02
